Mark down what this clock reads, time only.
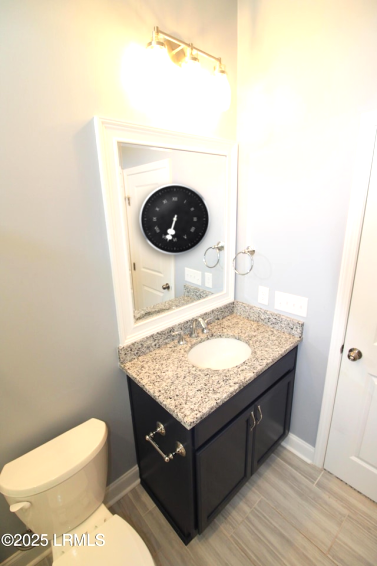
6:33
